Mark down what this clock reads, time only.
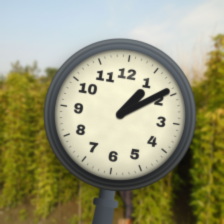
1:09
